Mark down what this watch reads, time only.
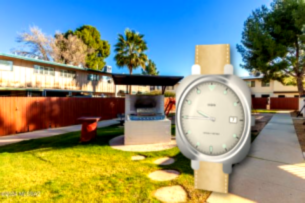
9:45
